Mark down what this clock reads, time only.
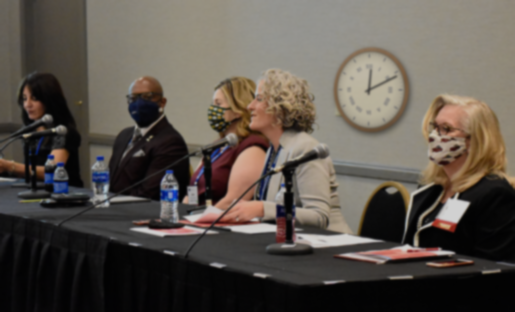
12:11
